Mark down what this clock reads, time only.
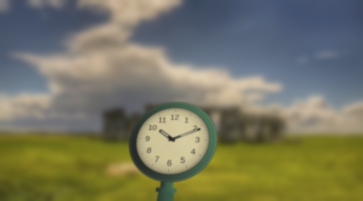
10:11
